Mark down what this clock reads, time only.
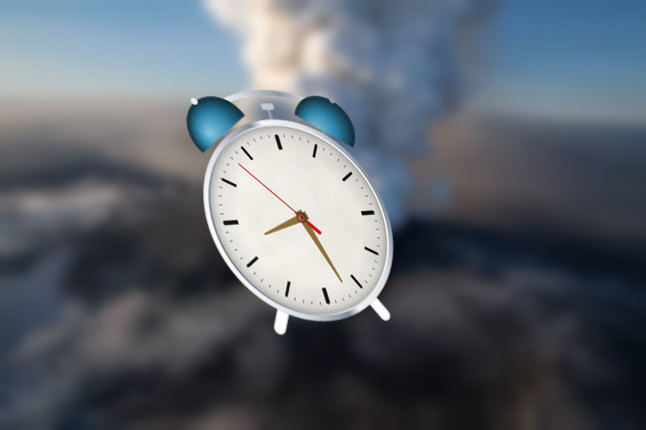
8:26:53
